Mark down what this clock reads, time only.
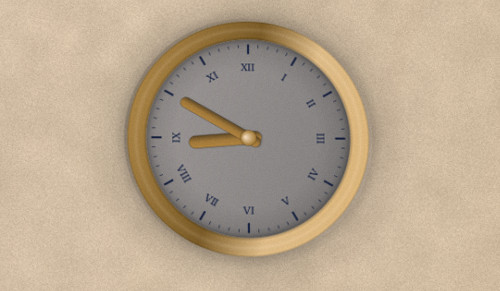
8:50
